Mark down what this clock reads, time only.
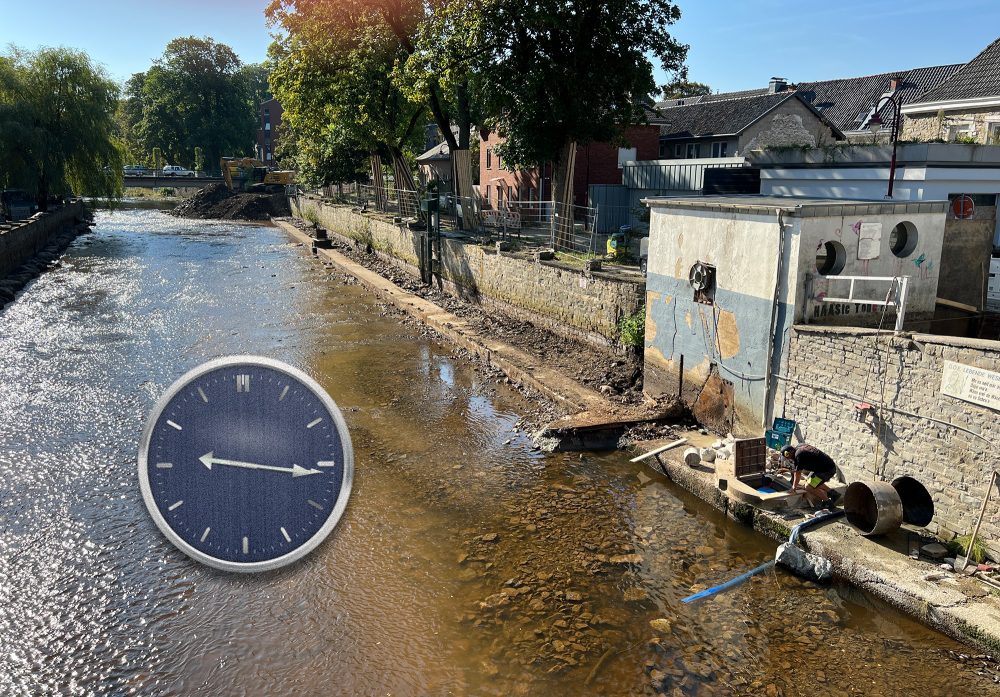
9:16:16
